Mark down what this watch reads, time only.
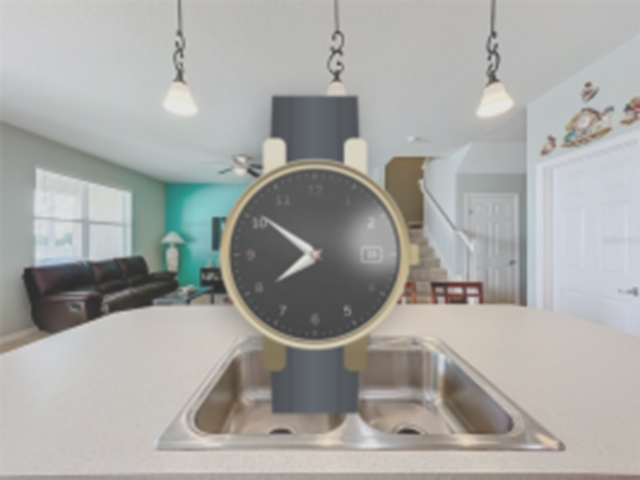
7:51
